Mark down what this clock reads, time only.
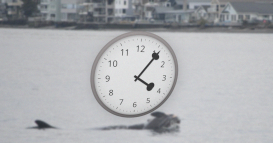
4:06
